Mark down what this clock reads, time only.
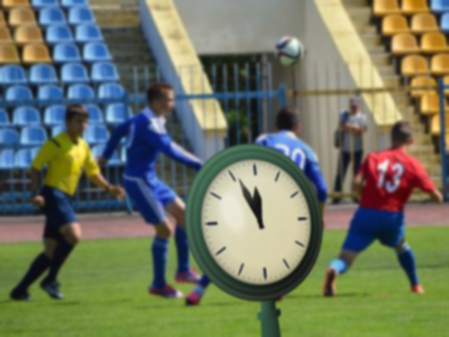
11:56
